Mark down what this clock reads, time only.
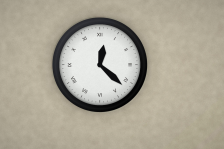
12:22
